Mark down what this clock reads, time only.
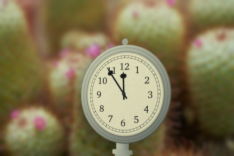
11:54
